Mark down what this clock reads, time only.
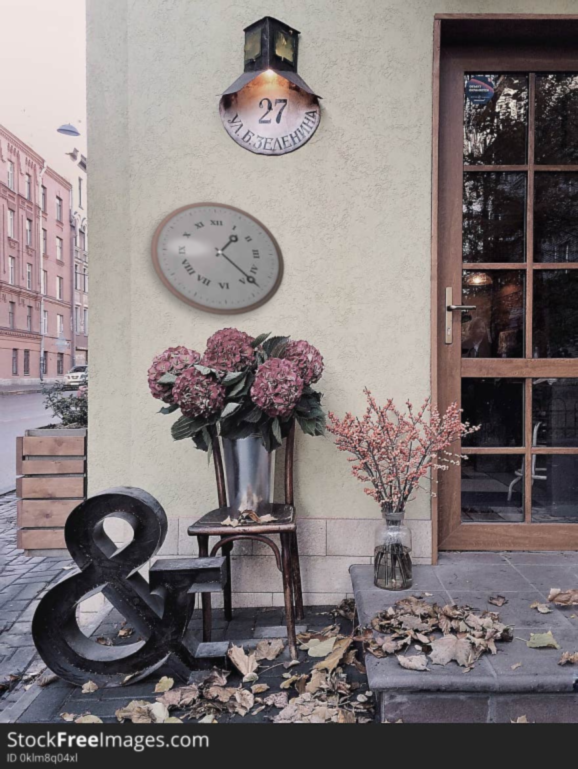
1:23
